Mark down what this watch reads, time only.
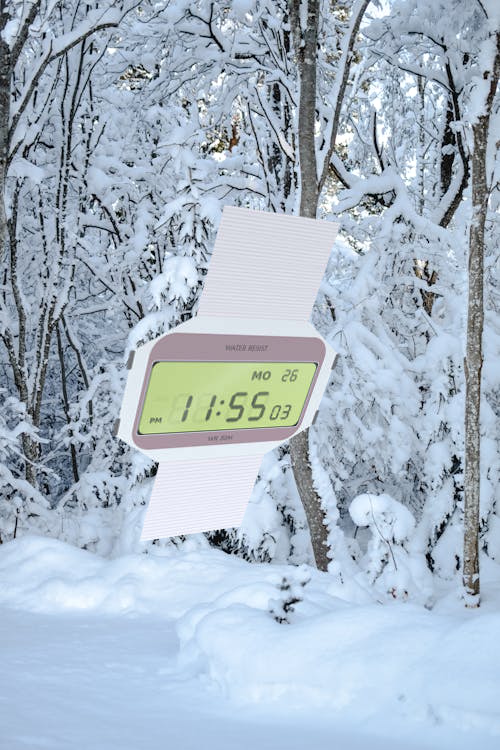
11:55:03
